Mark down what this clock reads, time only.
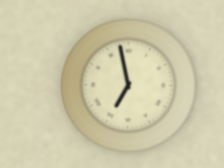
6:58
